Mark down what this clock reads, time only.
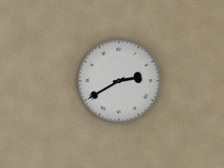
2:40
